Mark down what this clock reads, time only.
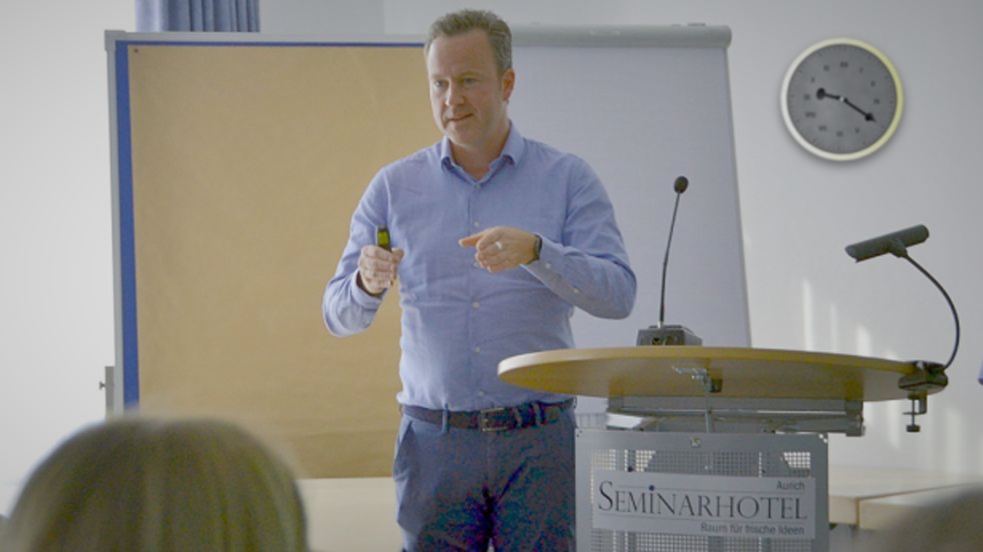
9:20
